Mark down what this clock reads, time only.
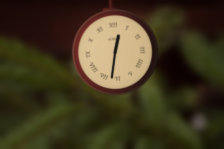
12:32
